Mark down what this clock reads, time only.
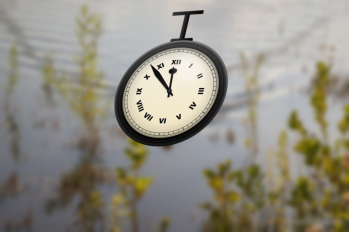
11:53
